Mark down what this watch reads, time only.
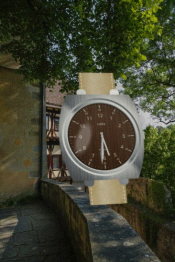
5:31
